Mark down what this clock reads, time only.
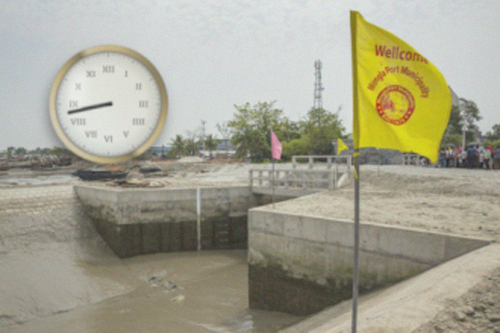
8:43
